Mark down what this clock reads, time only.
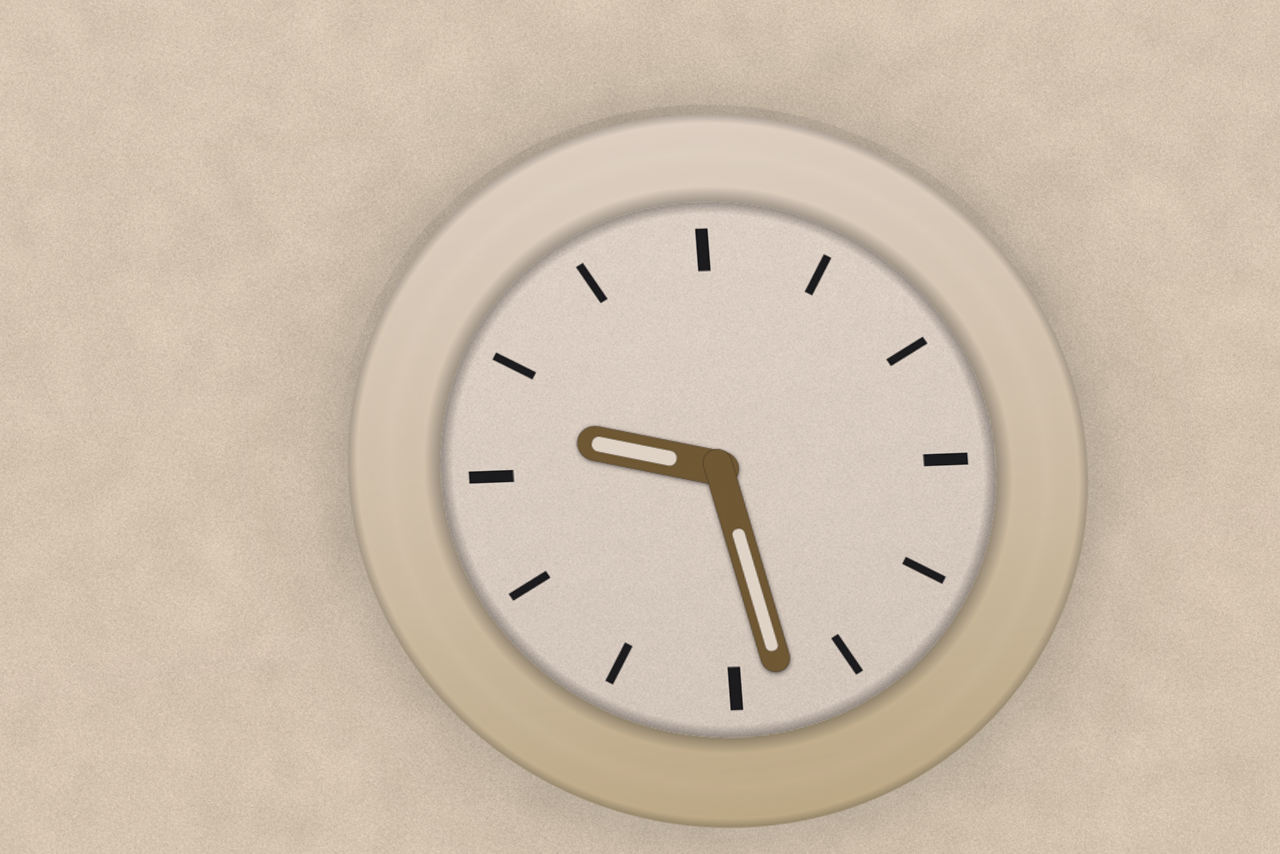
9:28
